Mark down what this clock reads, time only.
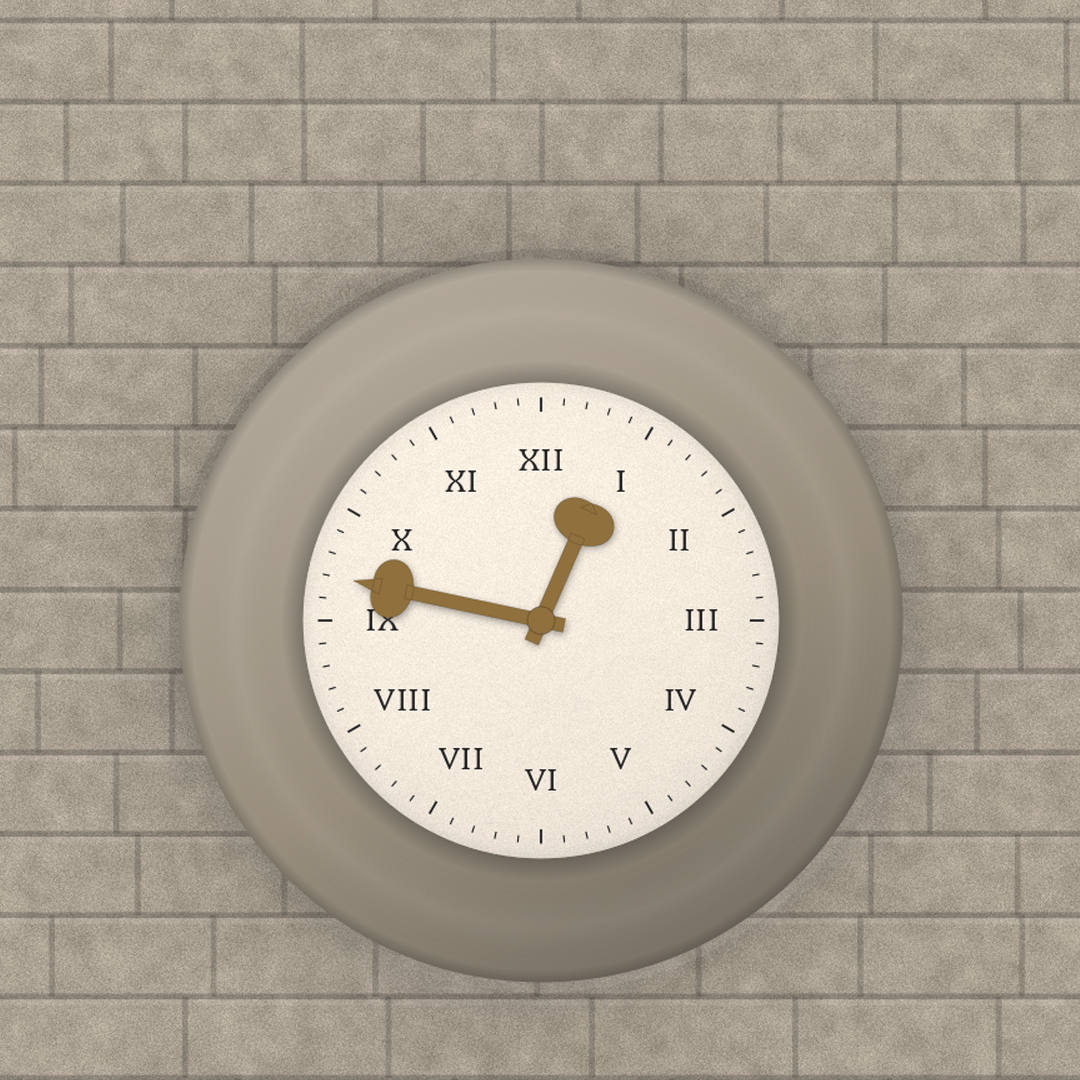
12:47
